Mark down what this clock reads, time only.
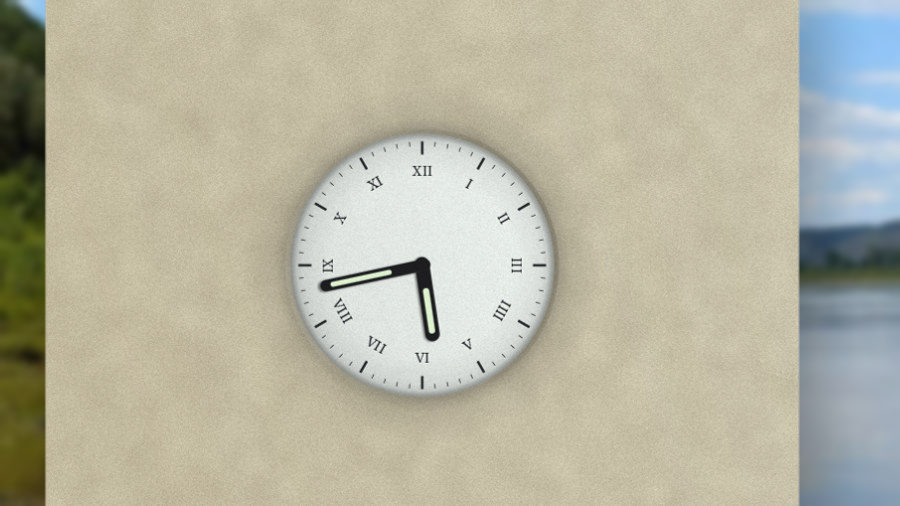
5:43
